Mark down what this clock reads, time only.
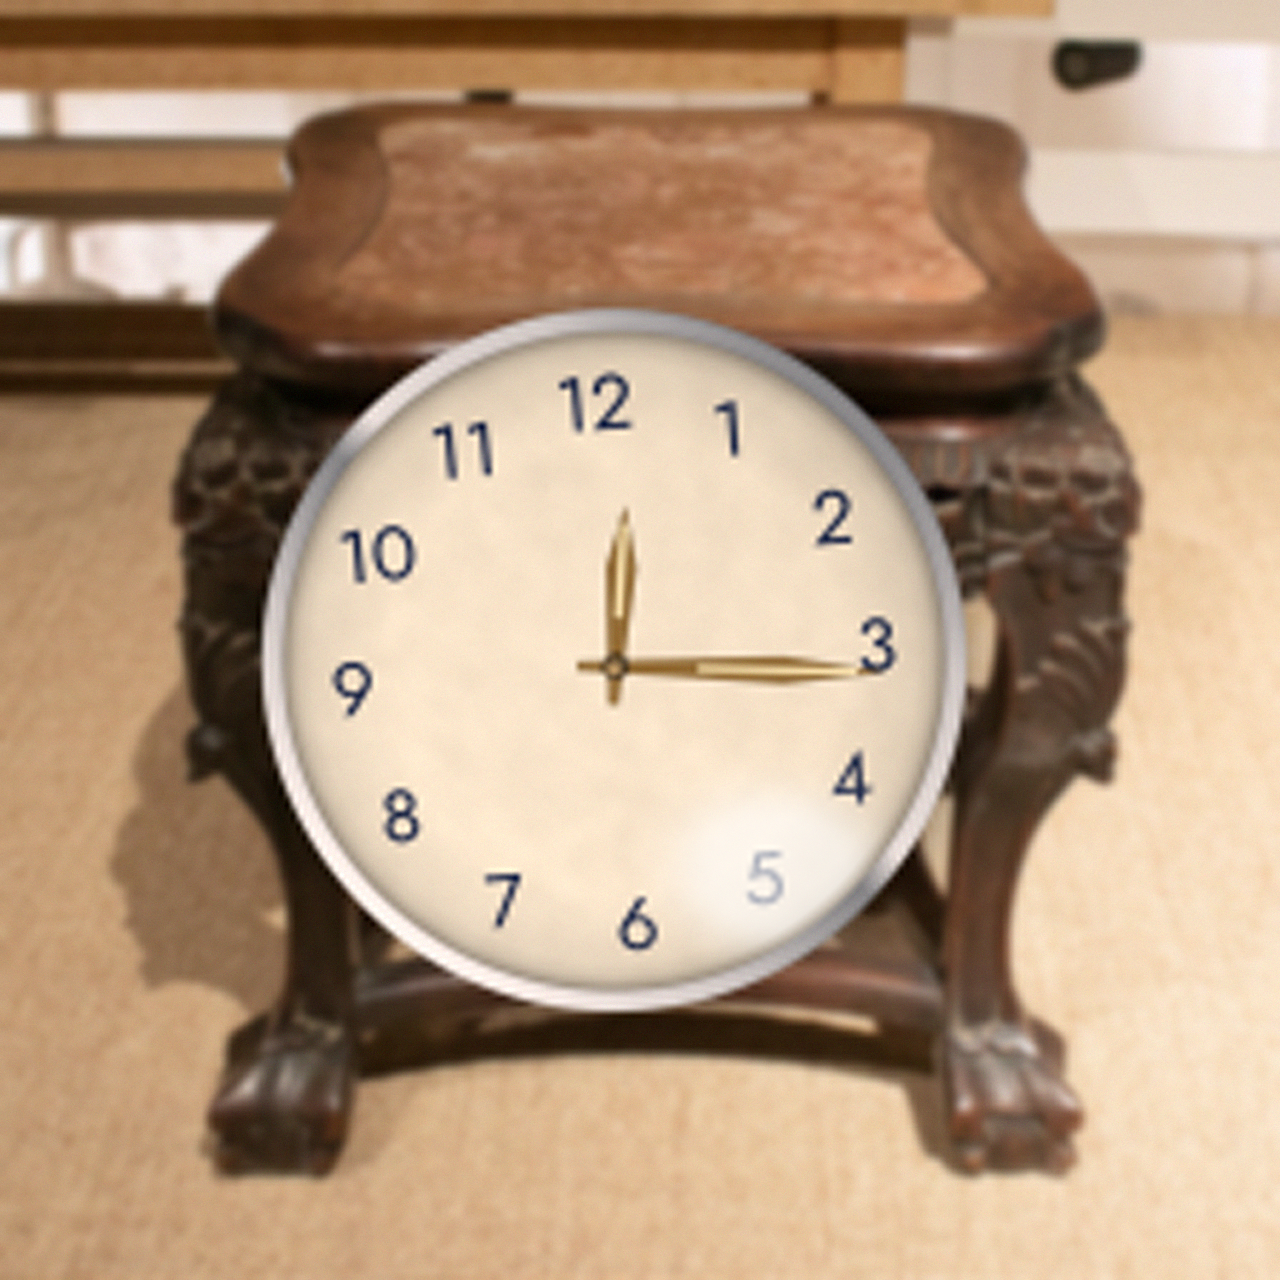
12:16
